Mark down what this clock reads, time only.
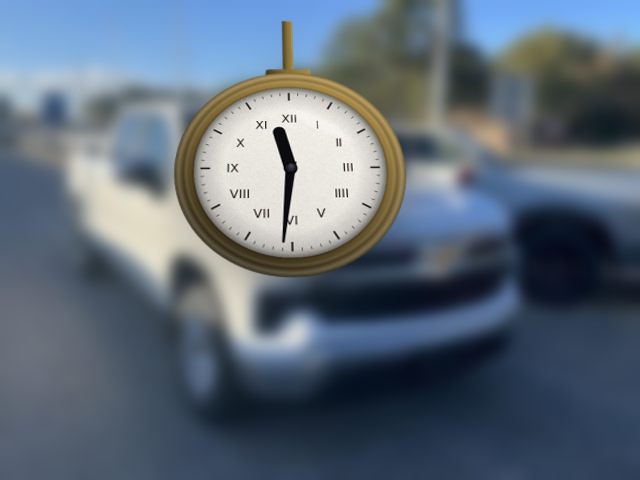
11:31
